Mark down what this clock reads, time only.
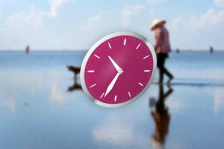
10:34
